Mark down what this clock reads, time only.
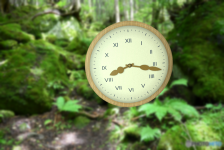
8:17
